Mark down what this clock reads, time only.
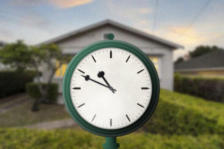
10:49
